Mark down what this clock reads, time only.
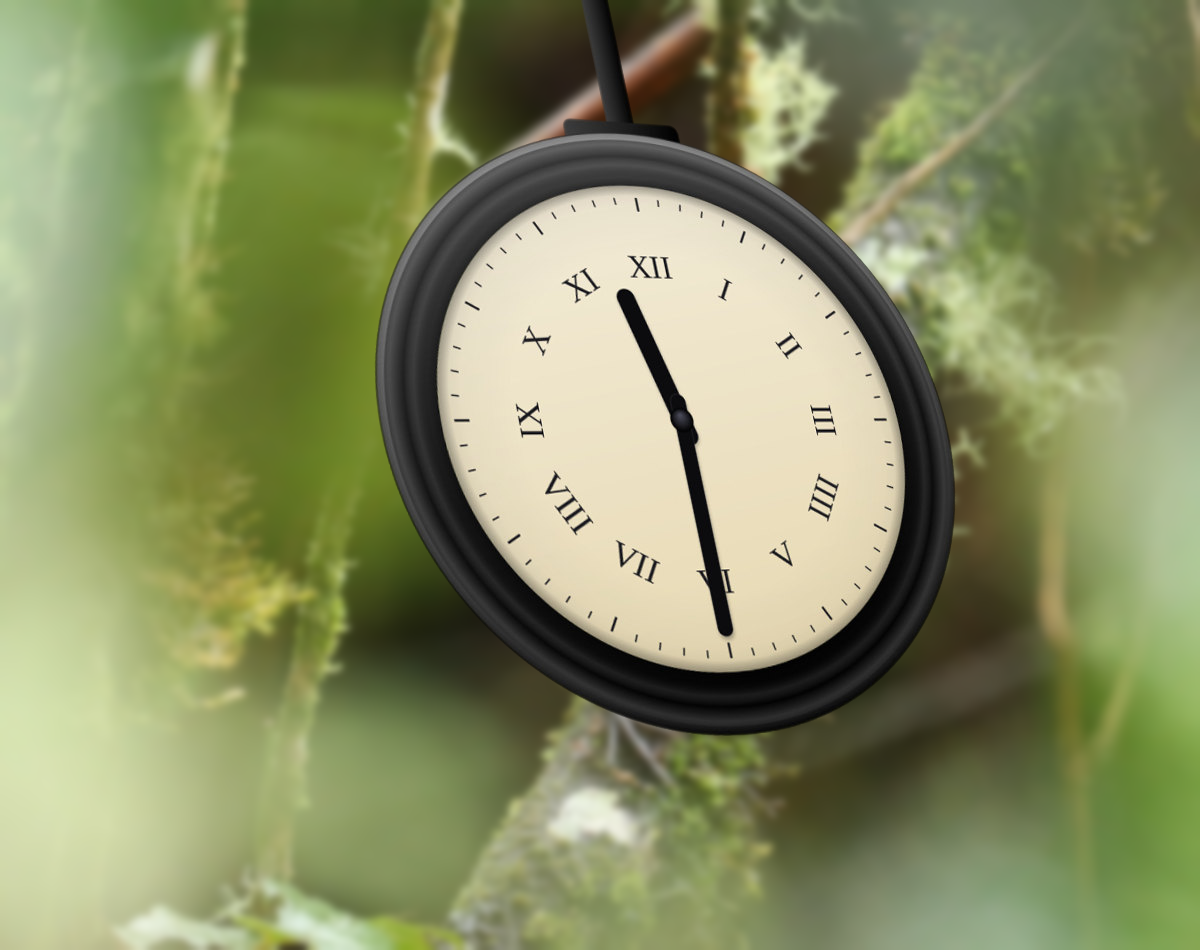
11:30
